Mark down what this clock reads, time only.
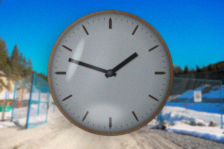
1:48
